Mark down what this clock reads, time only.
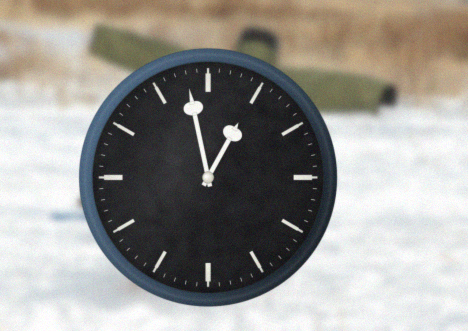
12:58
